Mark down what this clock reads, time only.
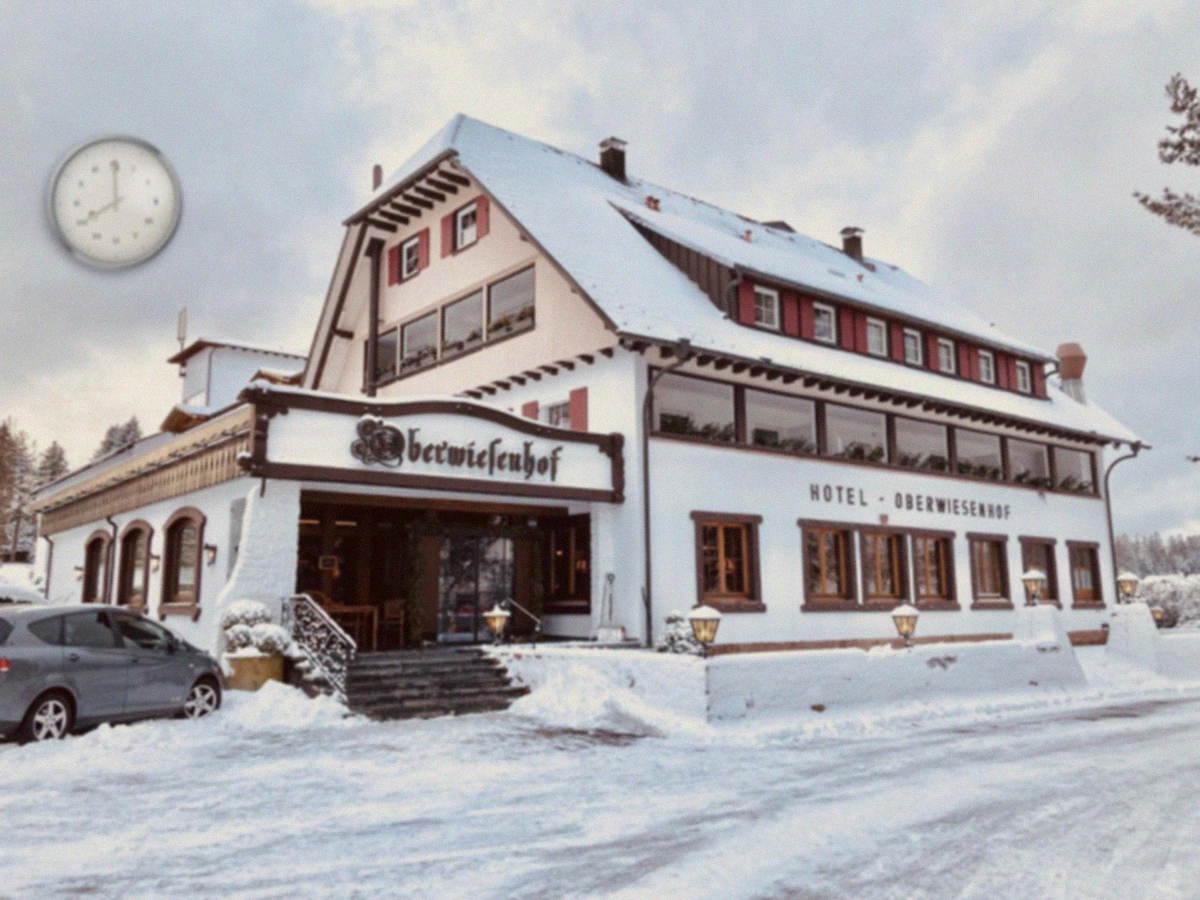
8:00
